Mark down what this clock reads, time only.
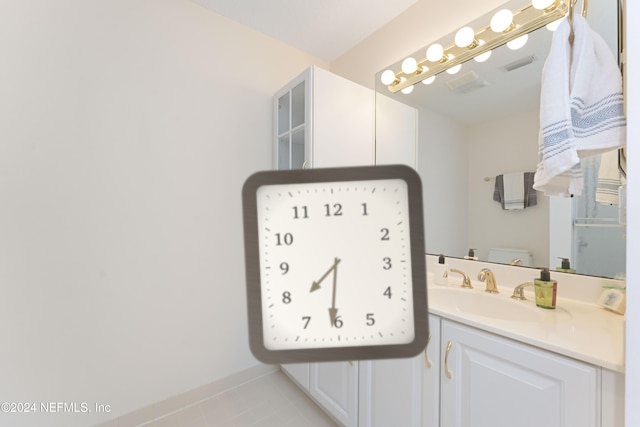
7:31
